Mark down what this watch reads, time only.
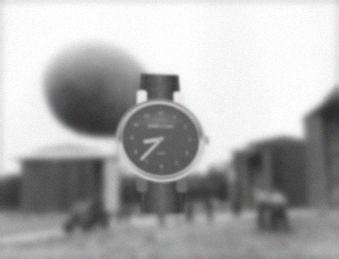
8:37
